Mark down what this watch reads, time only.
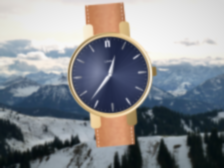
12:37
